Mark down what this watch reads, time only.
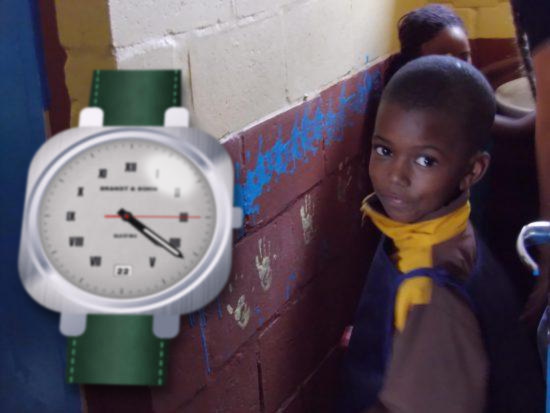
4:21:15
